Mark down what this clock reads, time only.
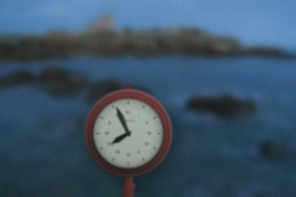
7:56
